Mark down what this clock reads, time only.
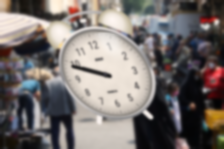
9:49
